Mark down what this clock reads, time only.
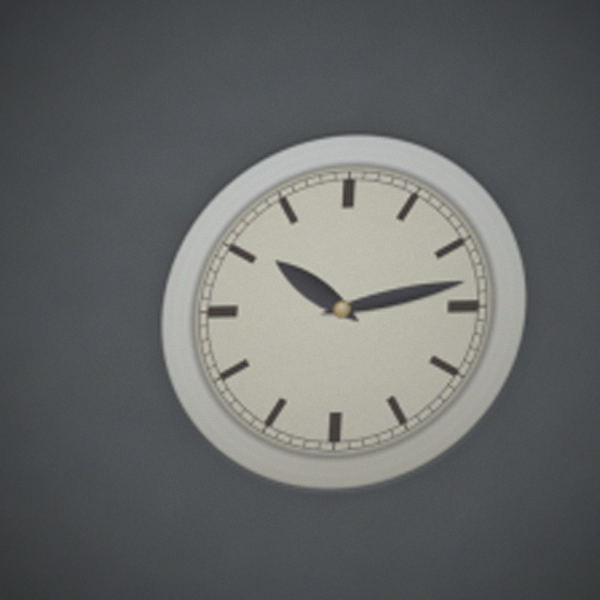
10:13
